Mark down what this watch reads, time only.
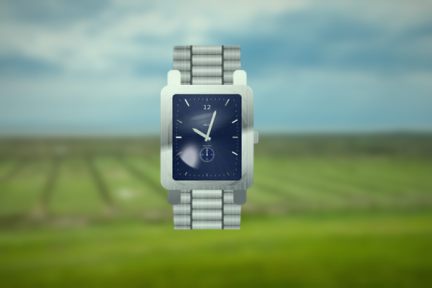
10:03
